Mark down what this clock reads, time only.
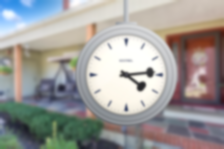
4:14
